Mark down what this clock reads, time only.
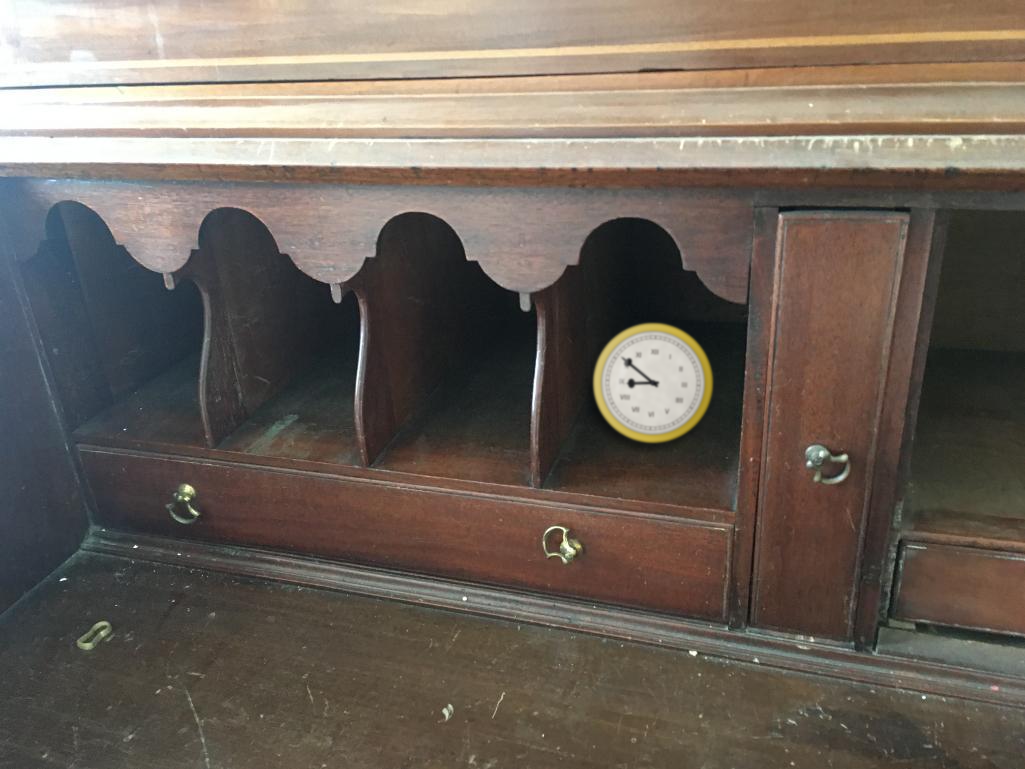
8:51
